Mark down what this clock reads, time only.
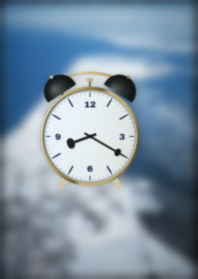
8:20
